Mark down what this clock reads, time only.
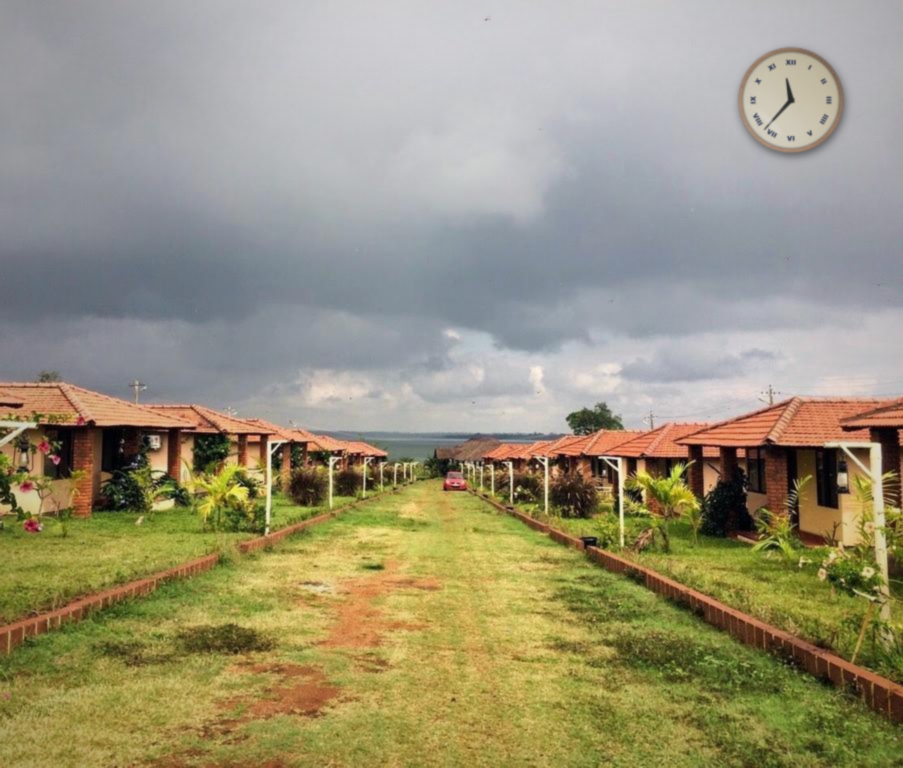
11:37
